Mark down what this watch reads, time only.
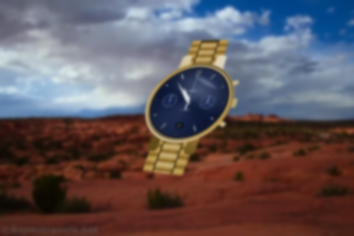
10:53
